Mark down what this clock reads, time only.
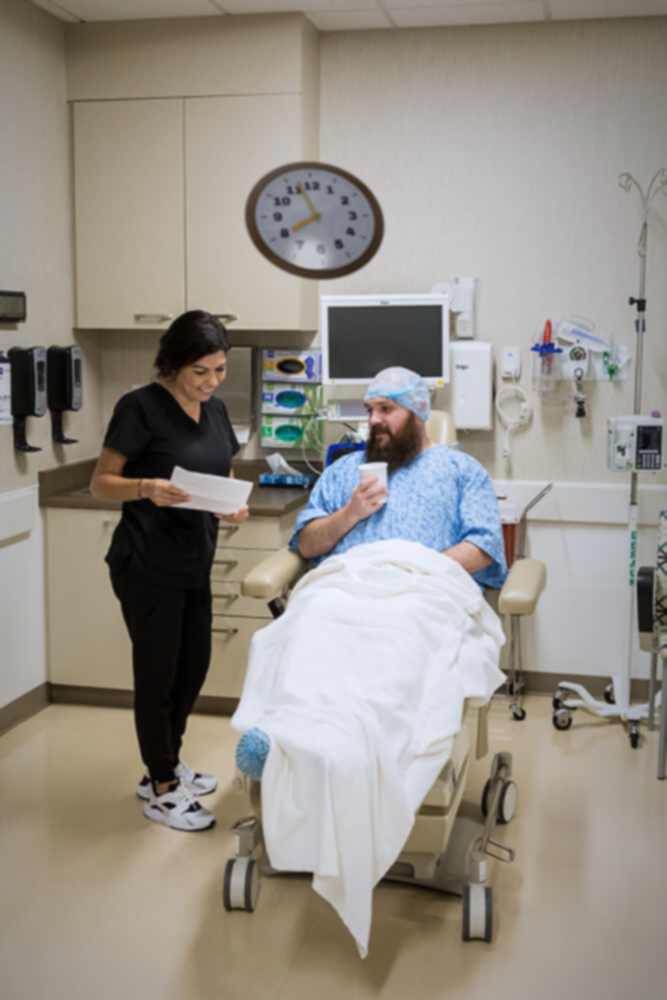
7:57
